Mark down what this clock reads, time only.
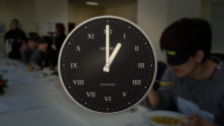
1:00
